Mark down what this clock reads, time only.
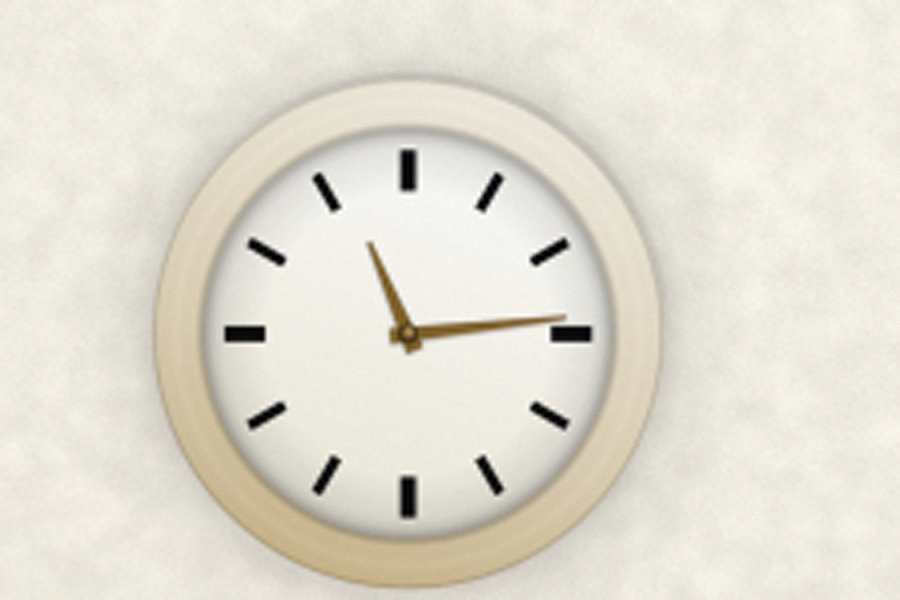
11:14
